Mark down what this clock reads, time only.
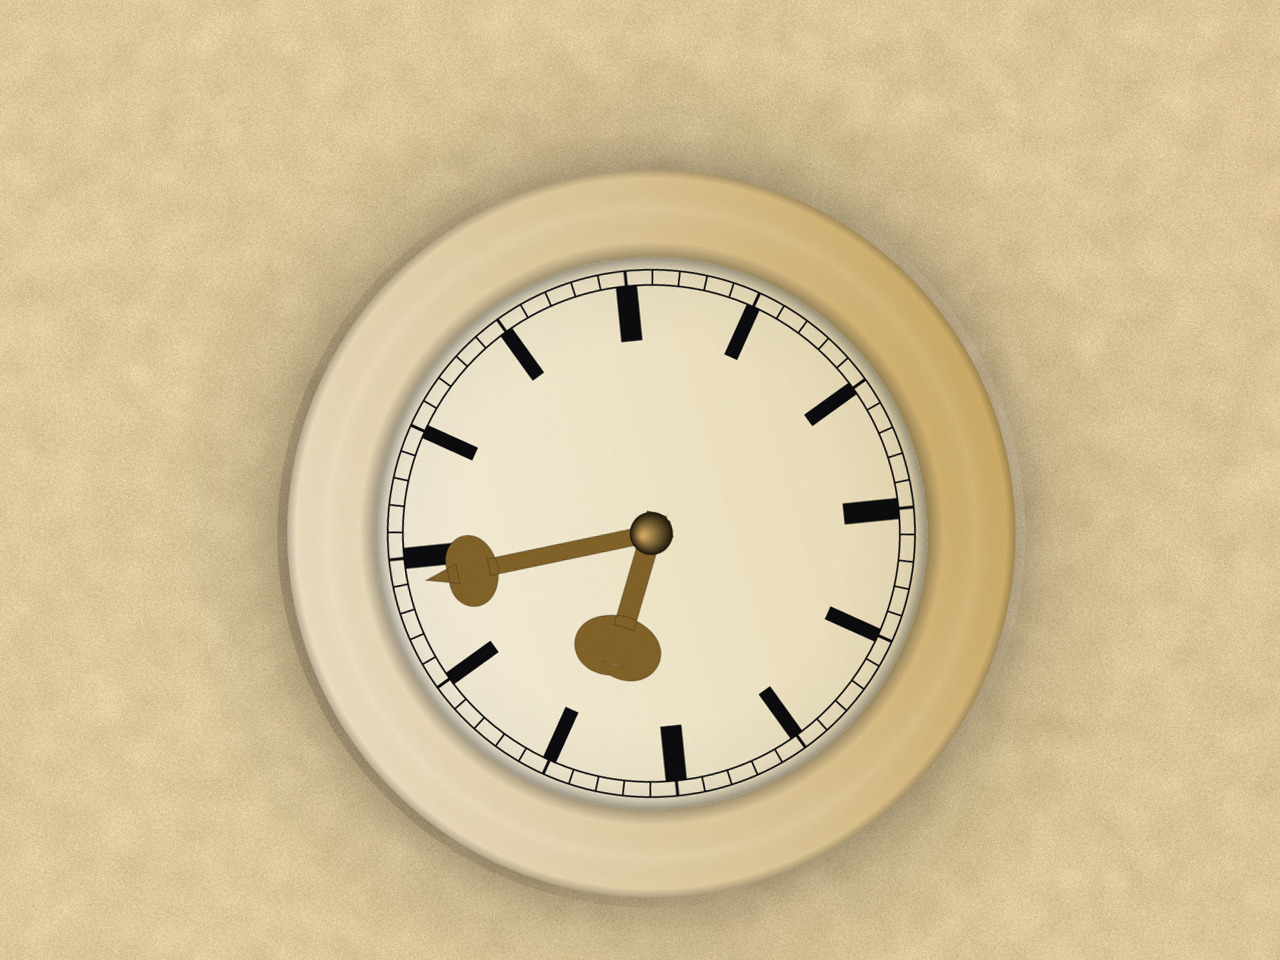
6:44
